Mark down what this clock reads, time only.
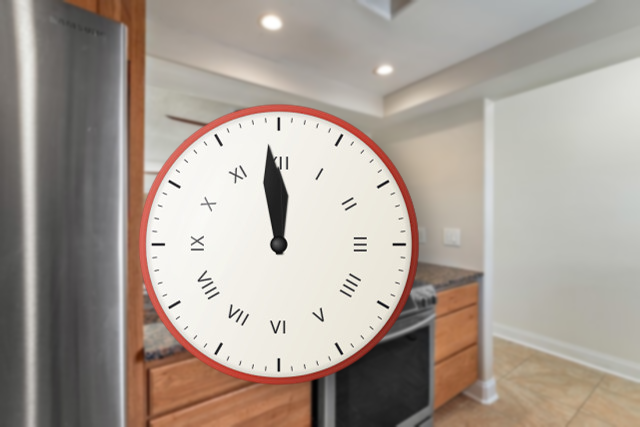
11:59
